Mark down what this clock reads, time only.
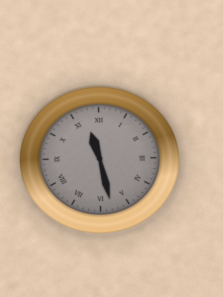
11:28
